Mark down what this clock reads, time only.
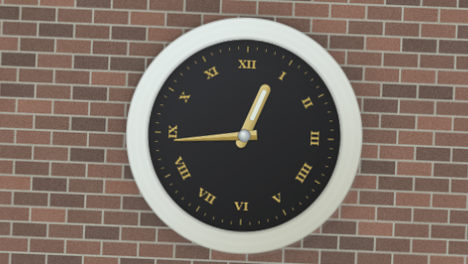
12:44
